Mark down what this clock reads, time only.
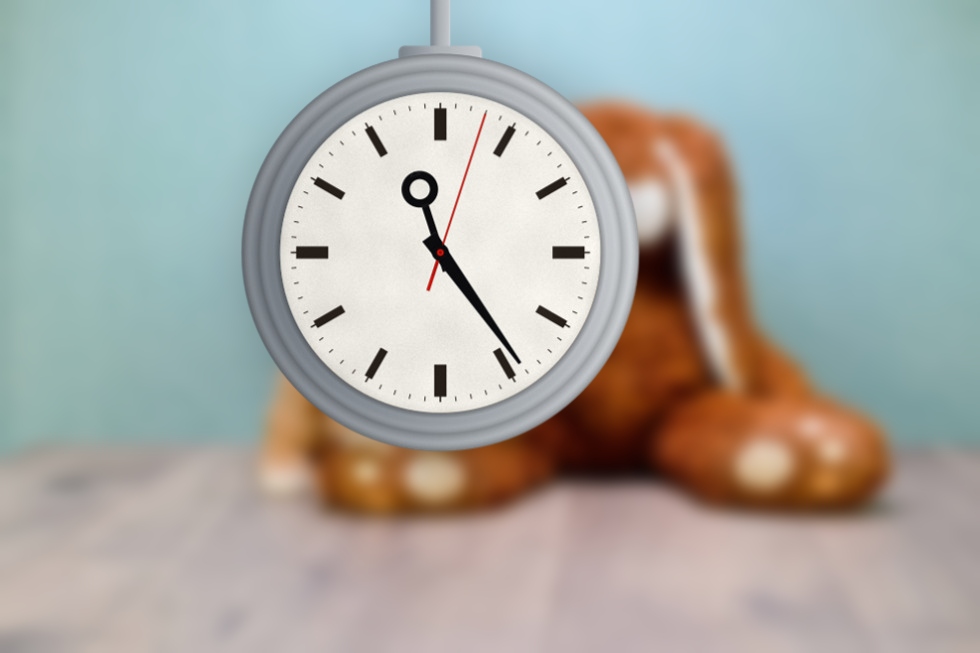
11:24:03
